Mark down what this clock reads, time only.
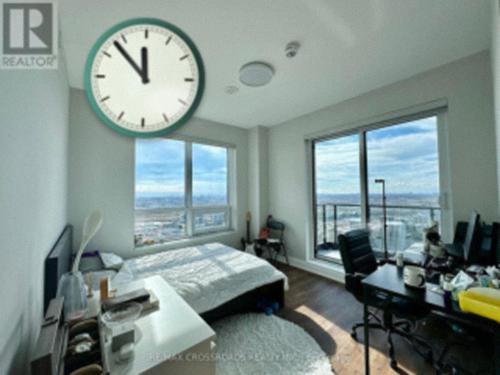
11:53
